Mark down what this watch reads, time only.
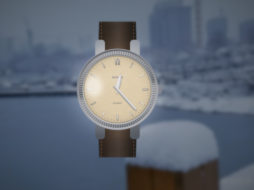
12:23
